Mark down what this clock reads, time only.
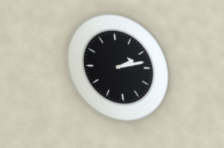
2:13
